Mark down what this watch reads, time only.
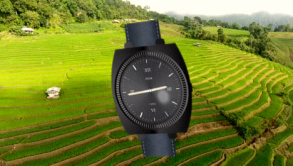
2:44
